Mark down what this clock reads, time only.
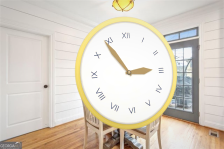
2:54
